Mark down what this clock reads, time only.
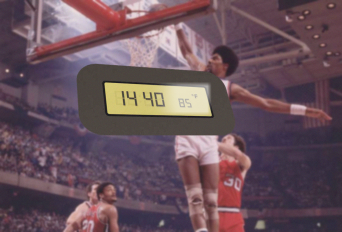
14:40
